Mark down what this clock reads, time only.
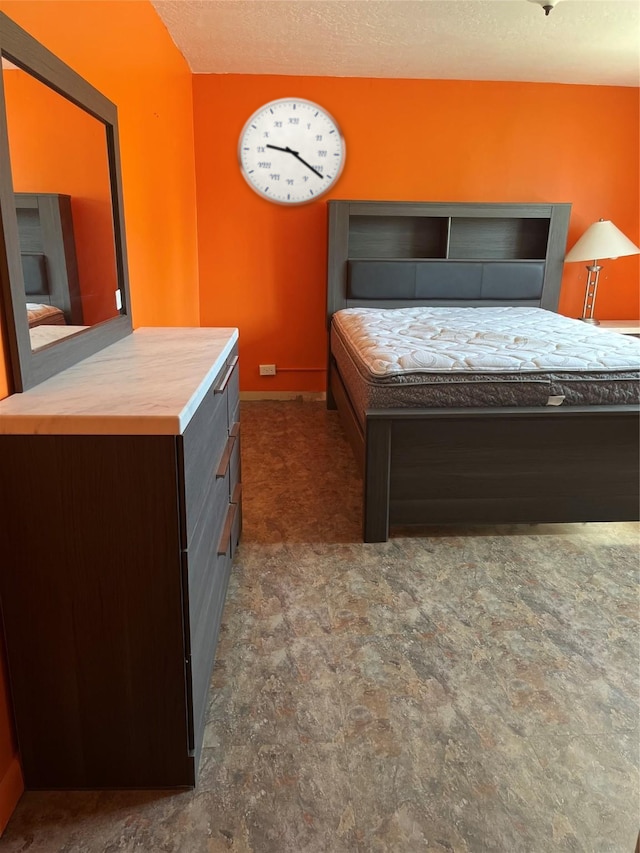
9:21
